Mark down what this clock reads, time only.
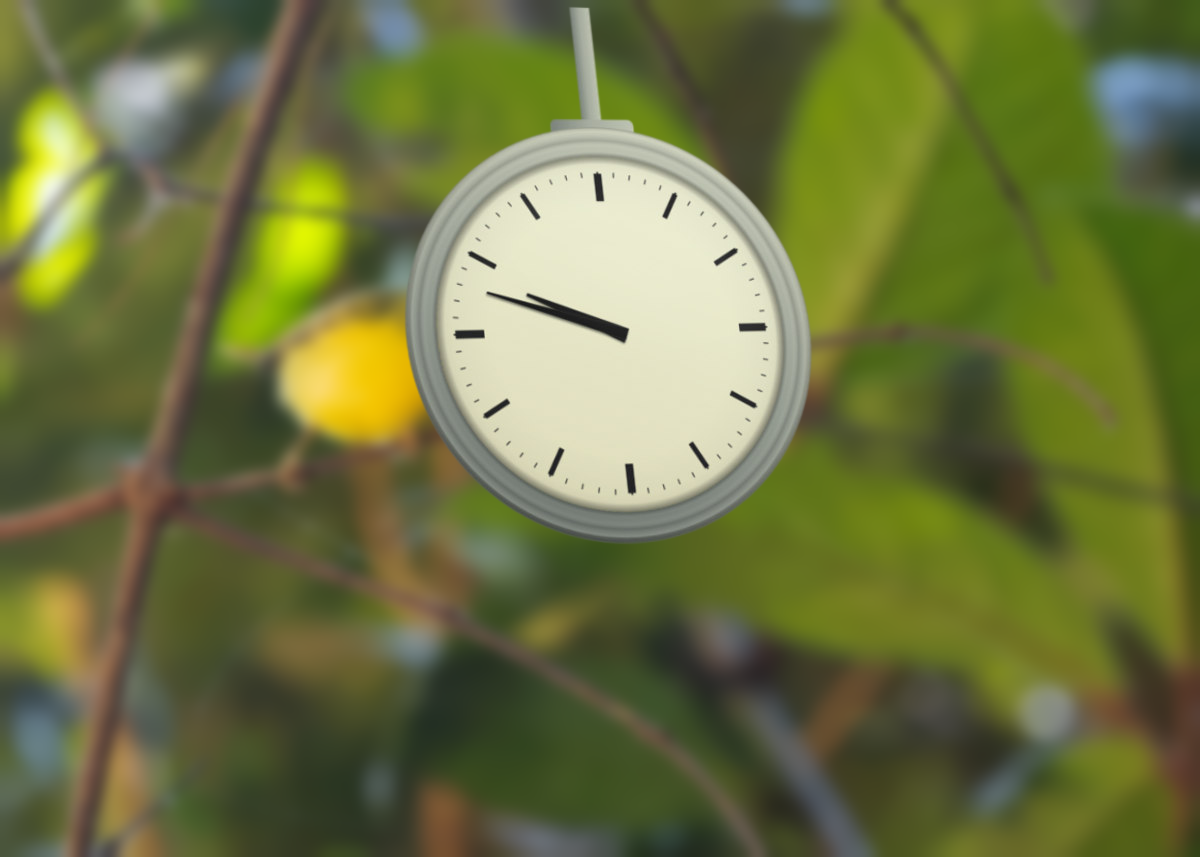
9:48
